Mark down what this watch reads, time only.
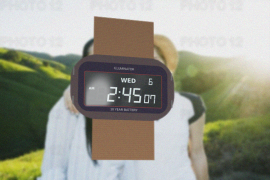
2:45:07
